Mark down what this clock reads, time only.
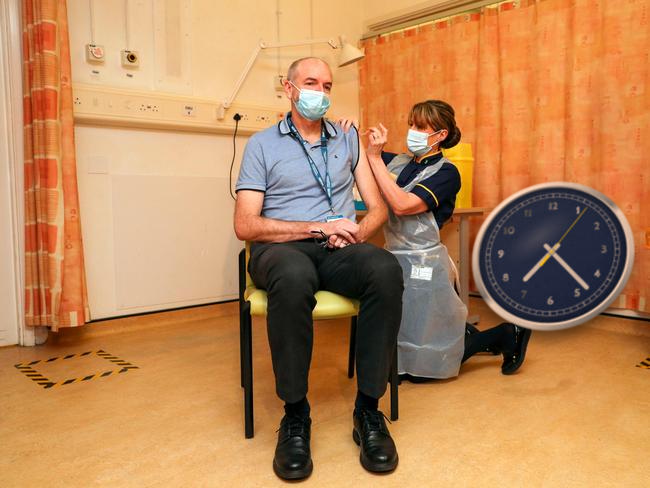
7:23:06
